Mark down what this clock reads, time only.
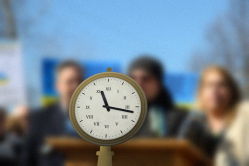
11:17
